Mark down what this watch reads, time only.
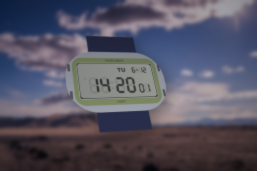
14:20:01
